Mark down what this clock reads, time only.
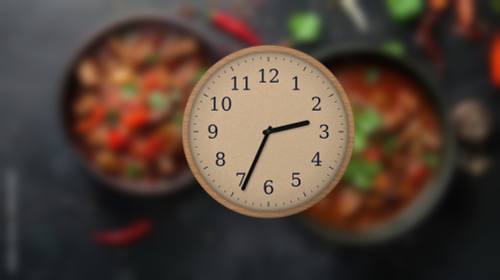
2:34
